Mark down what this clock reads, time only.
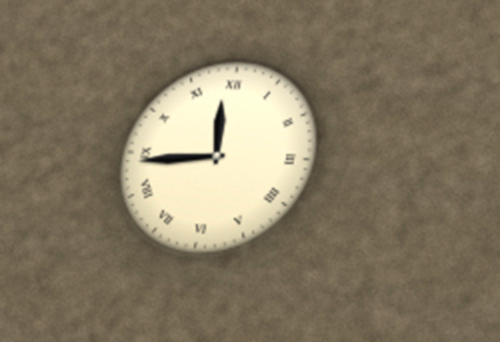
11:44
